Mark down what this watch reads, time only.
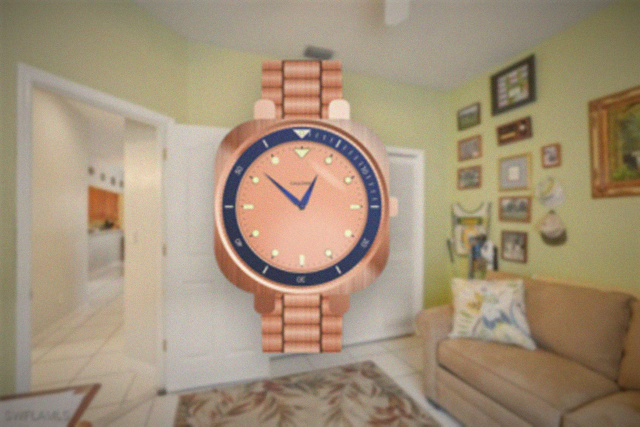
12:52
